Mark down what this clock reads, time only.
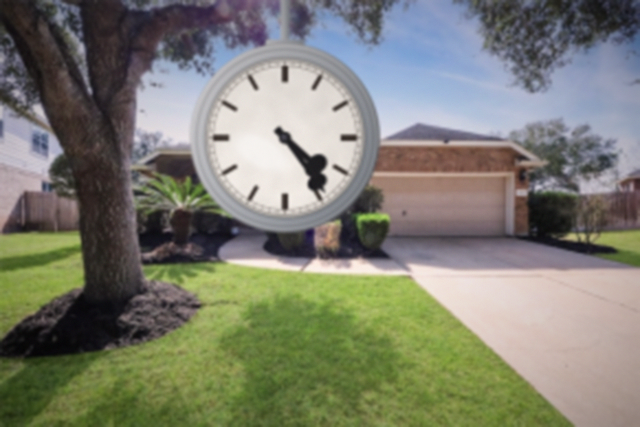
4:24
